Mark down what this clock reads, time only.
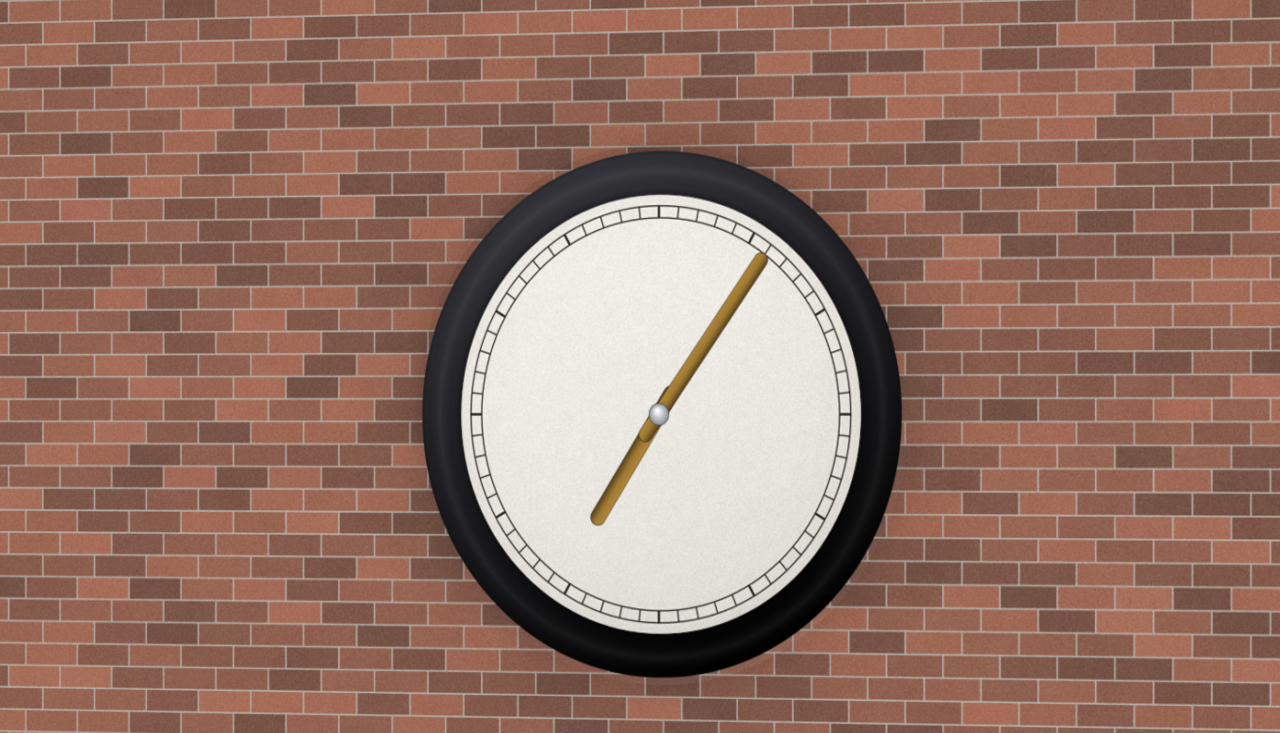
7:06
